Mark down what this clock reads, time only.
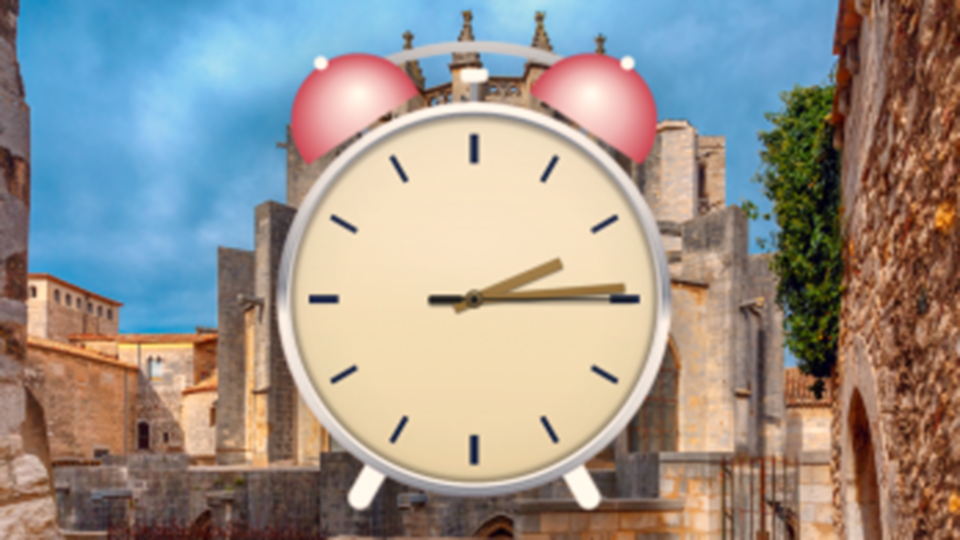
2:14:15
